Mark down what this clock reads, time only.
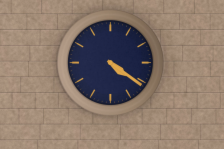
4:21
